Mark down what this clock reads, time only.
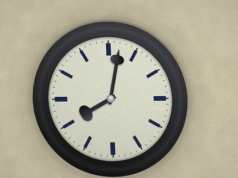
8:02
